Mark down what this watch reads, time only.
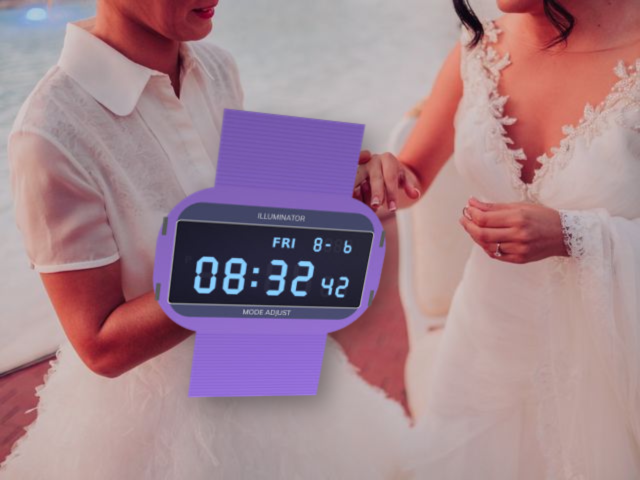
8:32:42
